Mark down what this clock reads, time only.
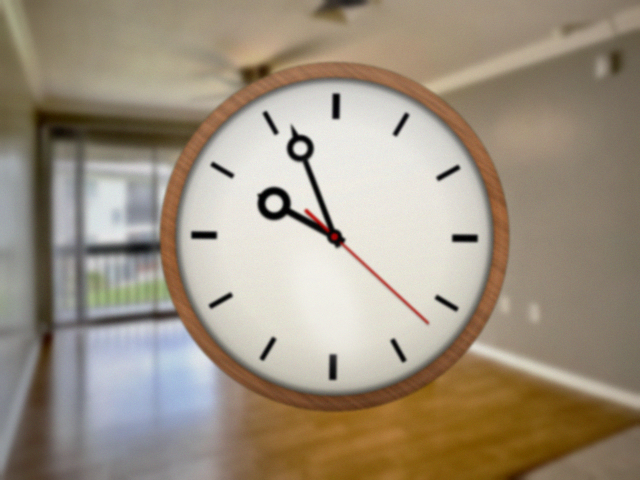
9:56:22
